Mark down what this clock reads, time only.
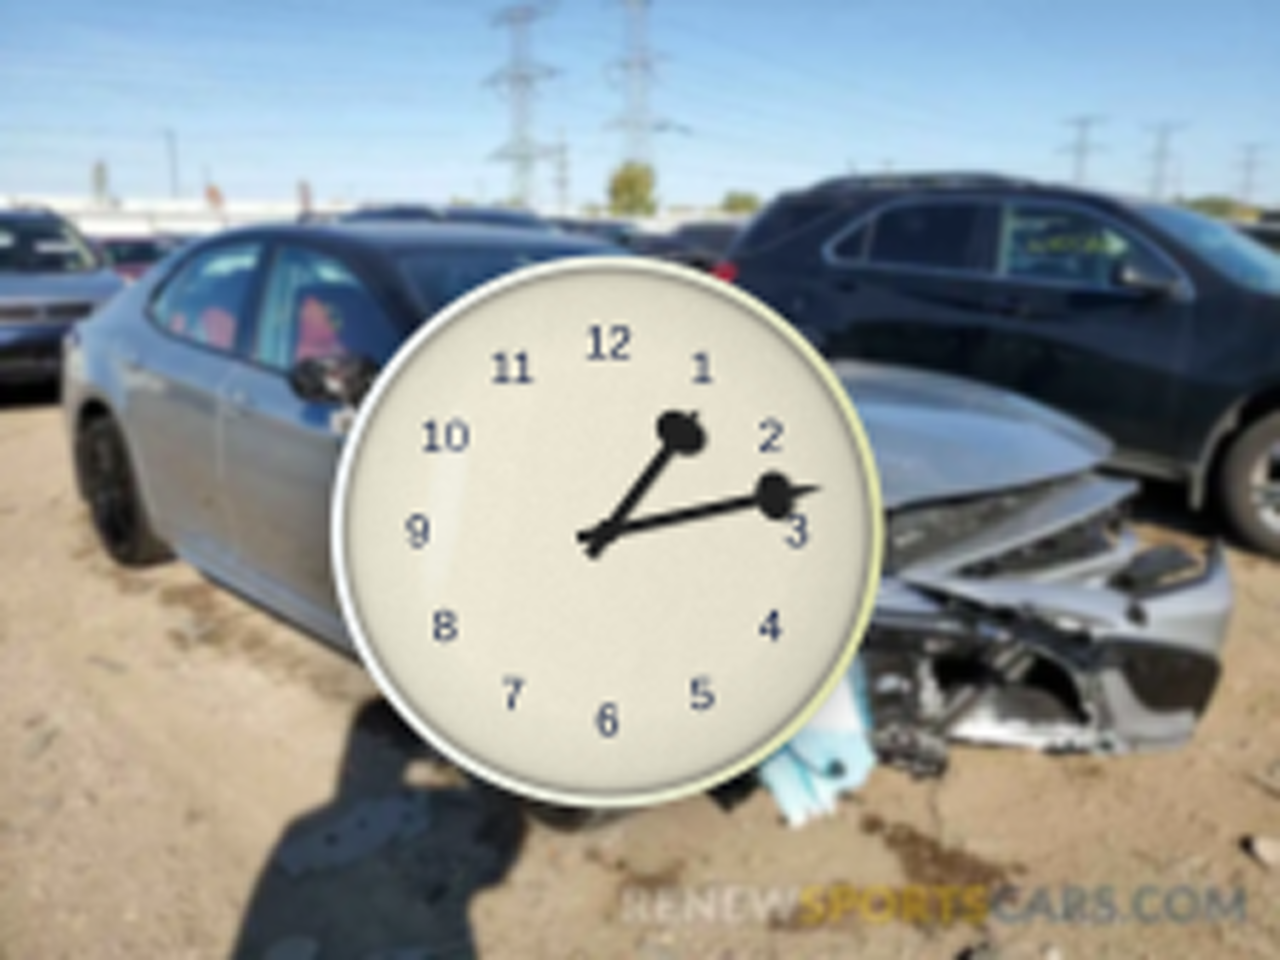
1:13
